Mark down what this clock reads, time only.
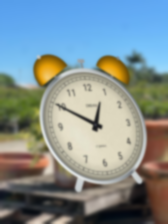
12:50
